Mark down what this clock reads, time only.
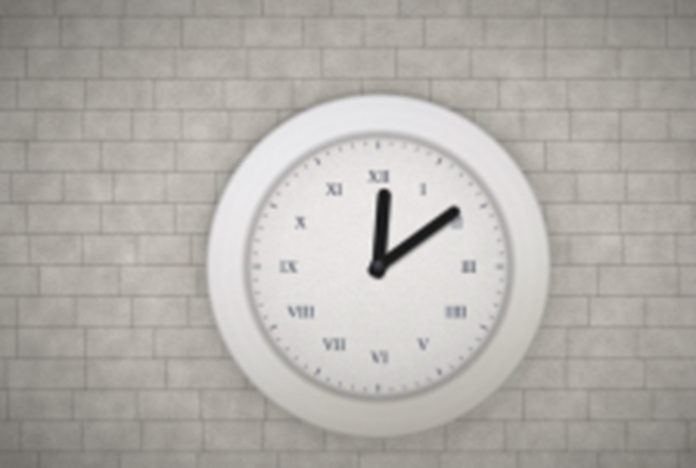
12:09
